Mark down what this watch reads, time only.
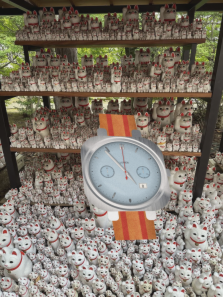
4:54
